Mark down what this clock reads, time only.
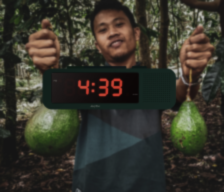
4:39
